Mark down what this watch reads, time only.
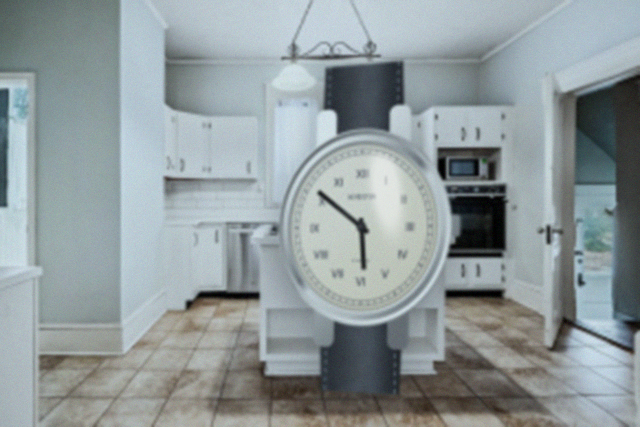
5:51
